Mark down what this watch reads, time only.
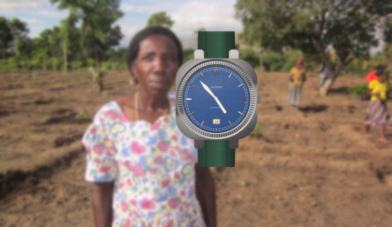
4:53
